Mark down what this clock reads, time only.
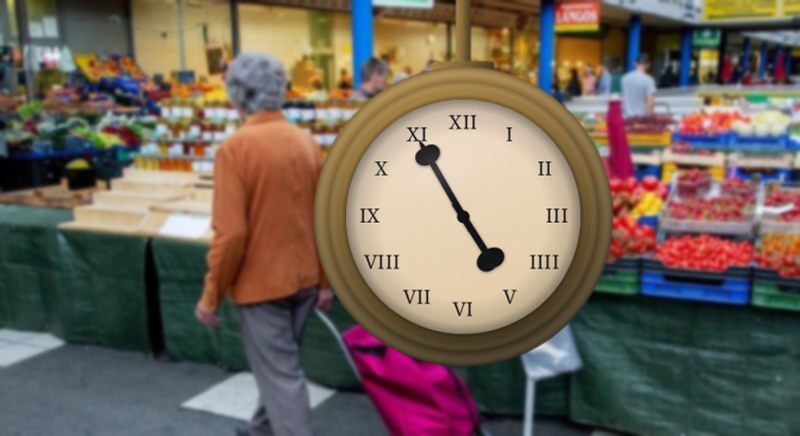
4:55
